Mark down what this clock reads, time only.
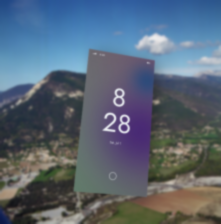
8:28
